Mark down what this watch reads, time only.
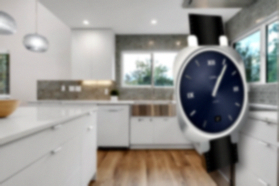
1:06
